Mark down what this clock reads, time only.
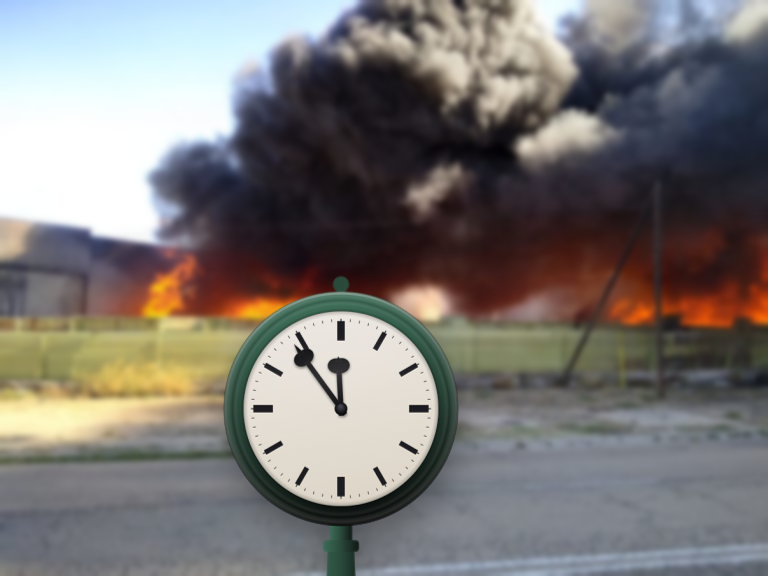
11:54
